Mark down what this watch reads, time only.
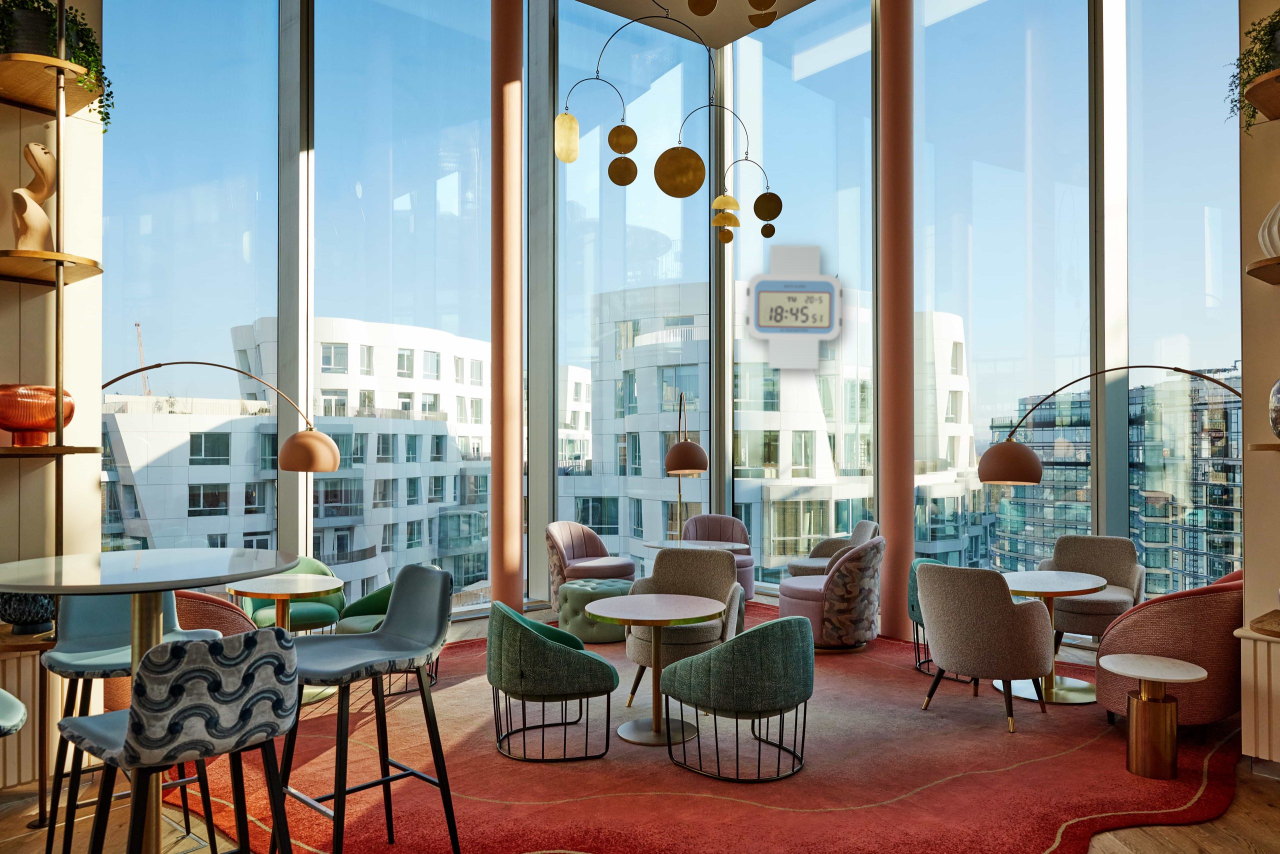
18:45
